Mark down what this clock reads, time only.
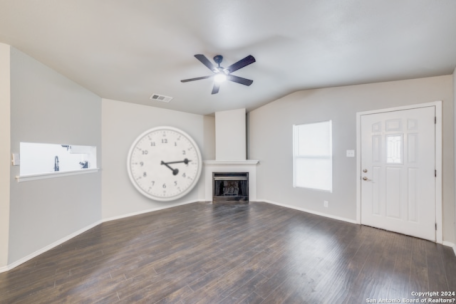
4:14
